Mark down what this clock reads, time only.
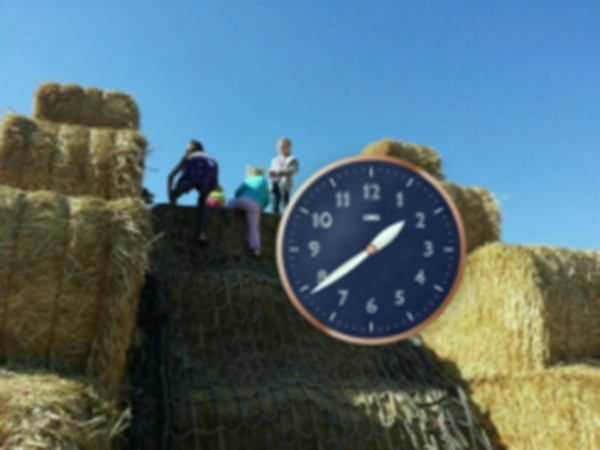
1:39
